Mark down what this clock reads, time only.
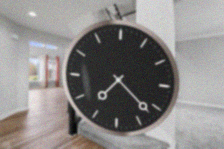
7:22
